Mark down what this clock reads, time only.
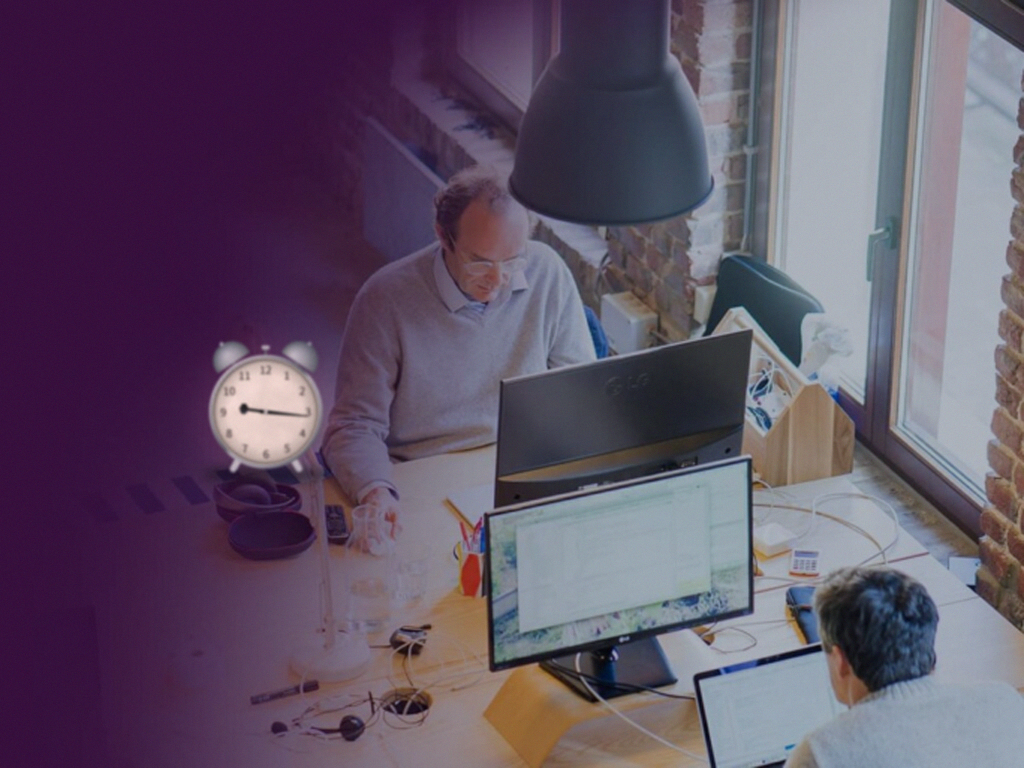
9:16
